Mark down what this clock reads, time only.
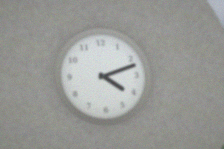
4:12
